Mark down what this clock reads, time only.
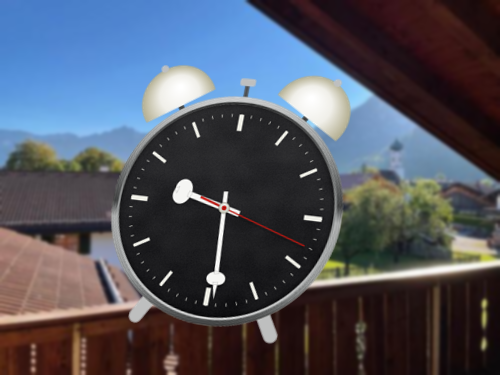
9:29:18
